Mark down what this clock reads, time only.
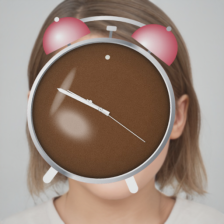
9:48:20
